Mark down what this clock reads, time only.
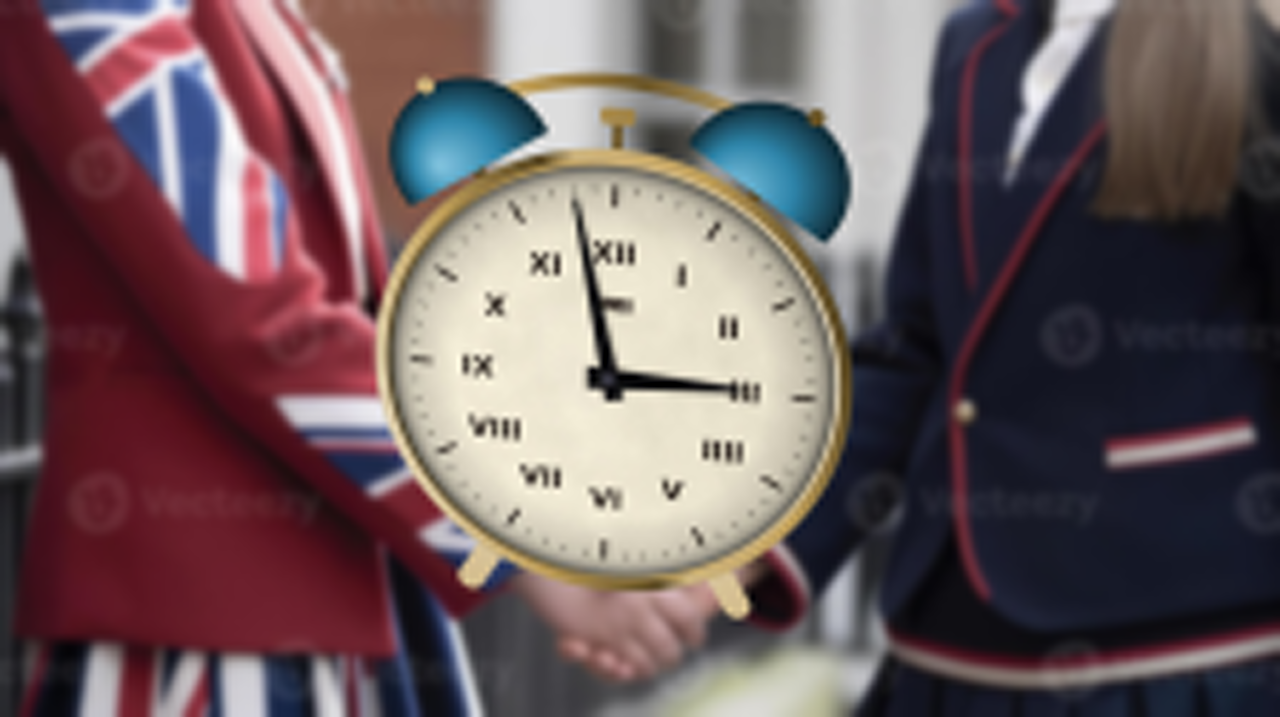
2:58
